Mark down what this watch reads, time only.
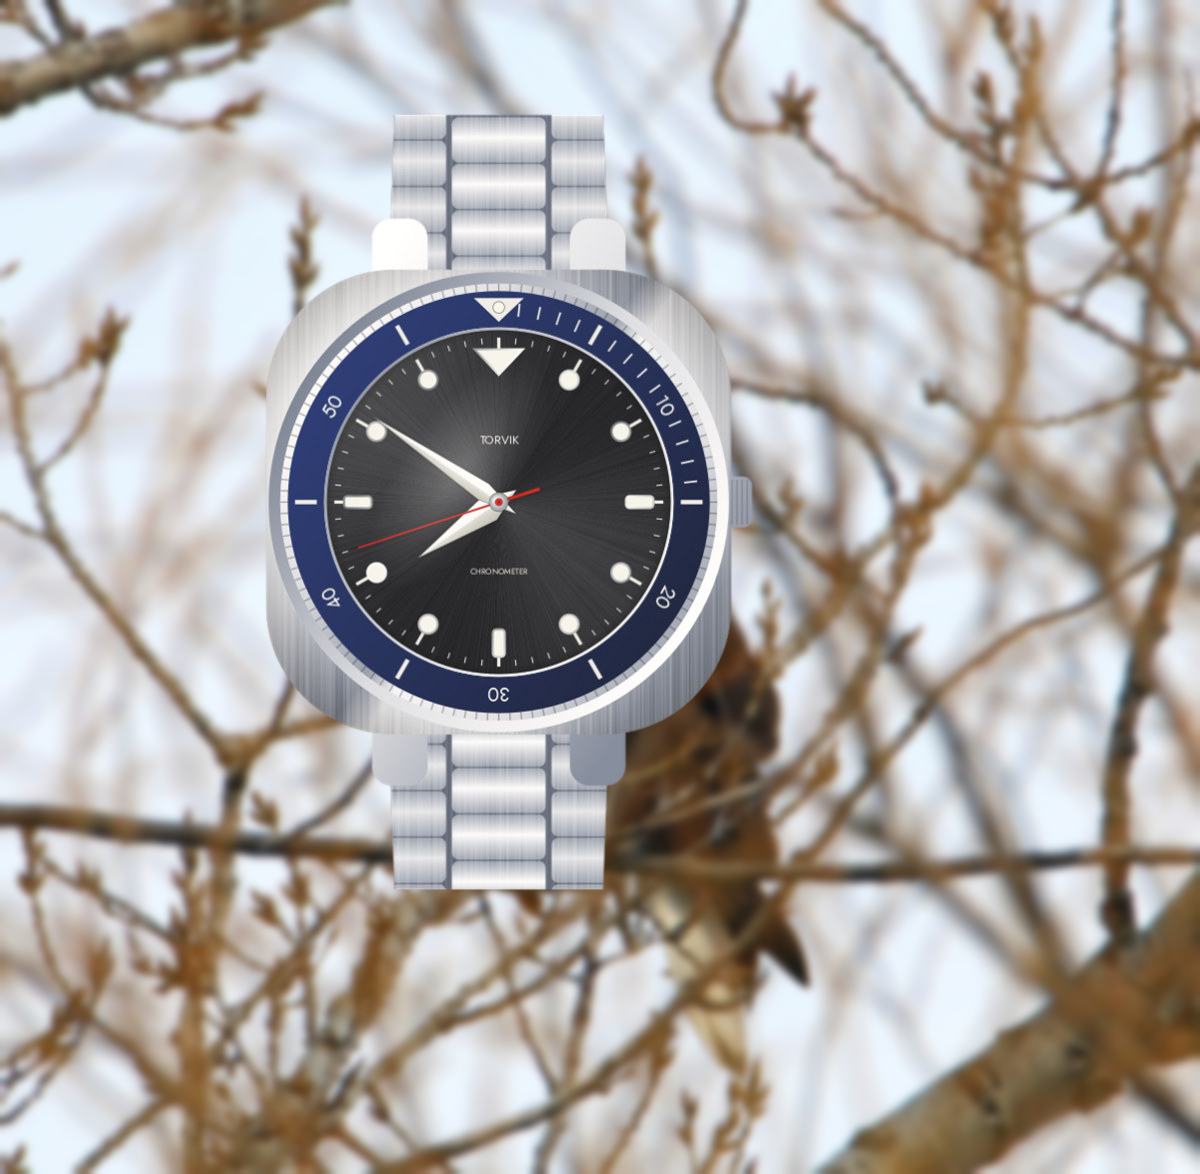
7:50:42
